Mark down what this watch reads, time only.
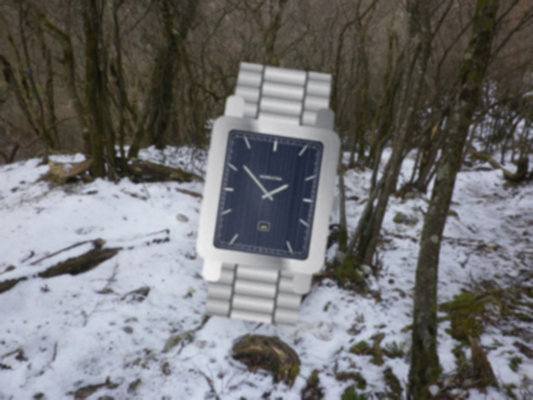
1:52
